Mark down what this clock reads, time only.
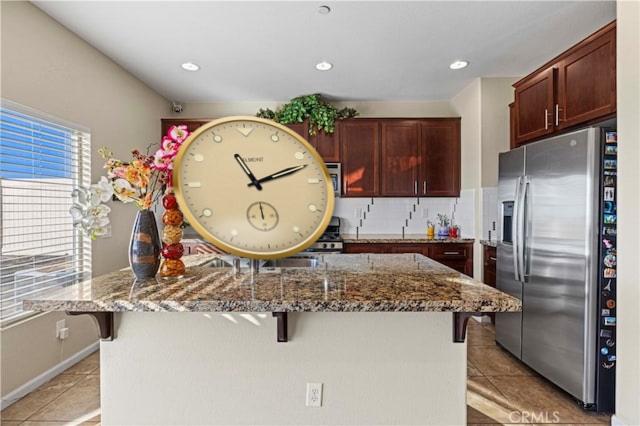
11:12
